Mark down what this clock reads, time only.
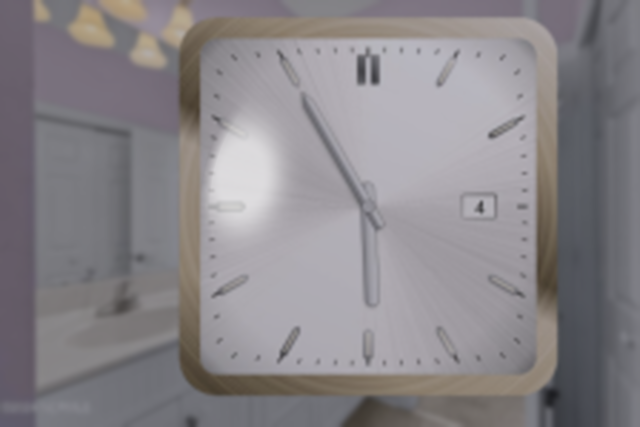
5:55
